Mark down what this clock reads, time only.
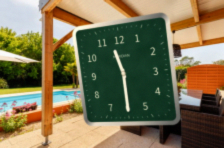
11:30
